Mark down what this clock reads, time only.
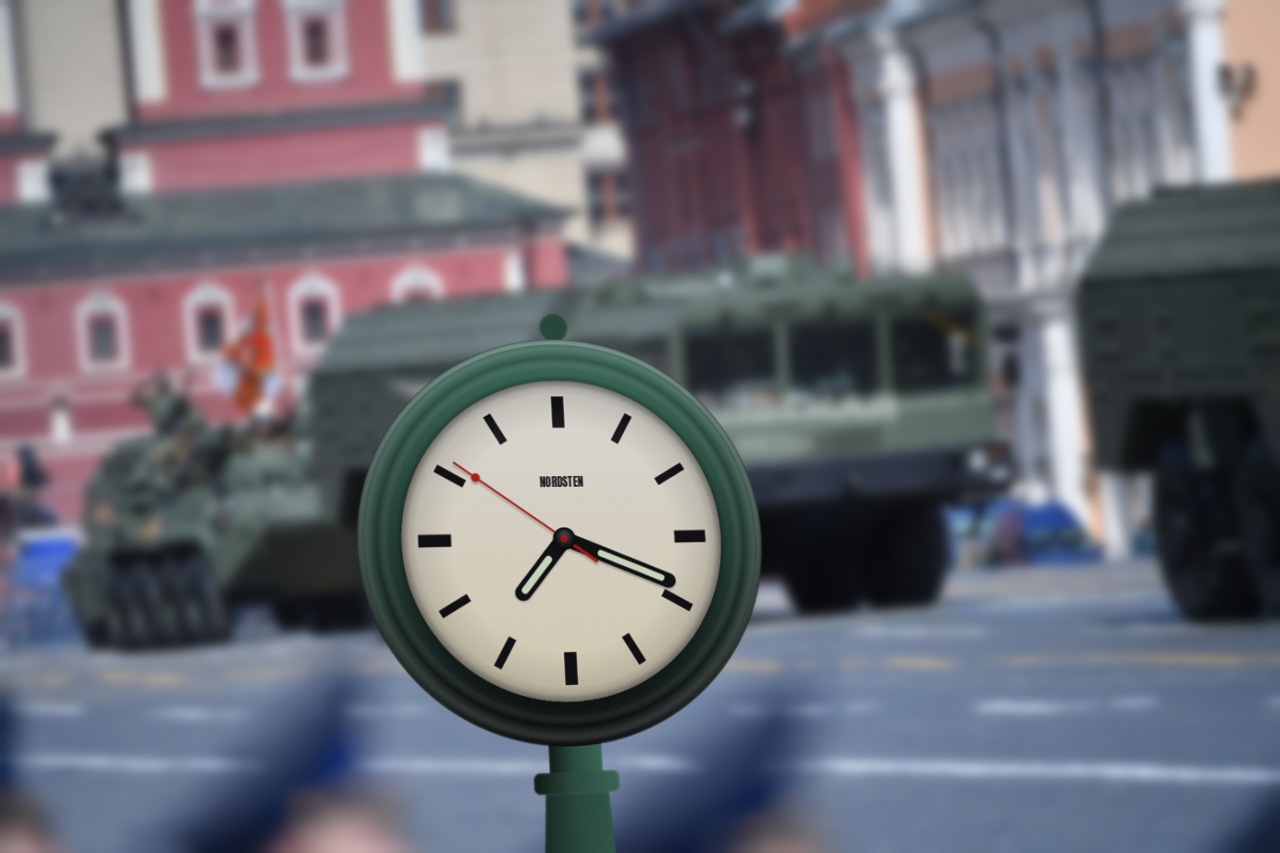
7:18:51
